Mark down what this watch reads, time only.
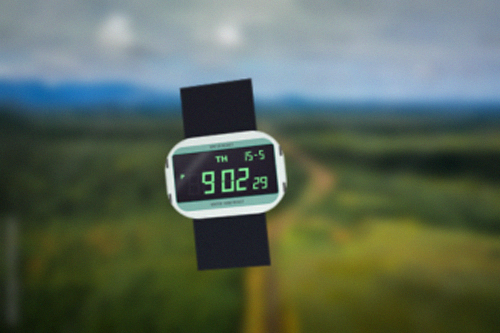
9:02:29
